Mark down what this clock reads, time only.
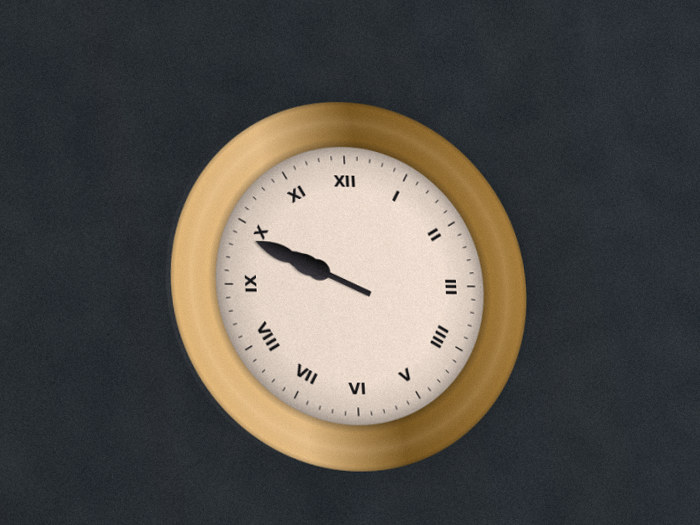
9:49
